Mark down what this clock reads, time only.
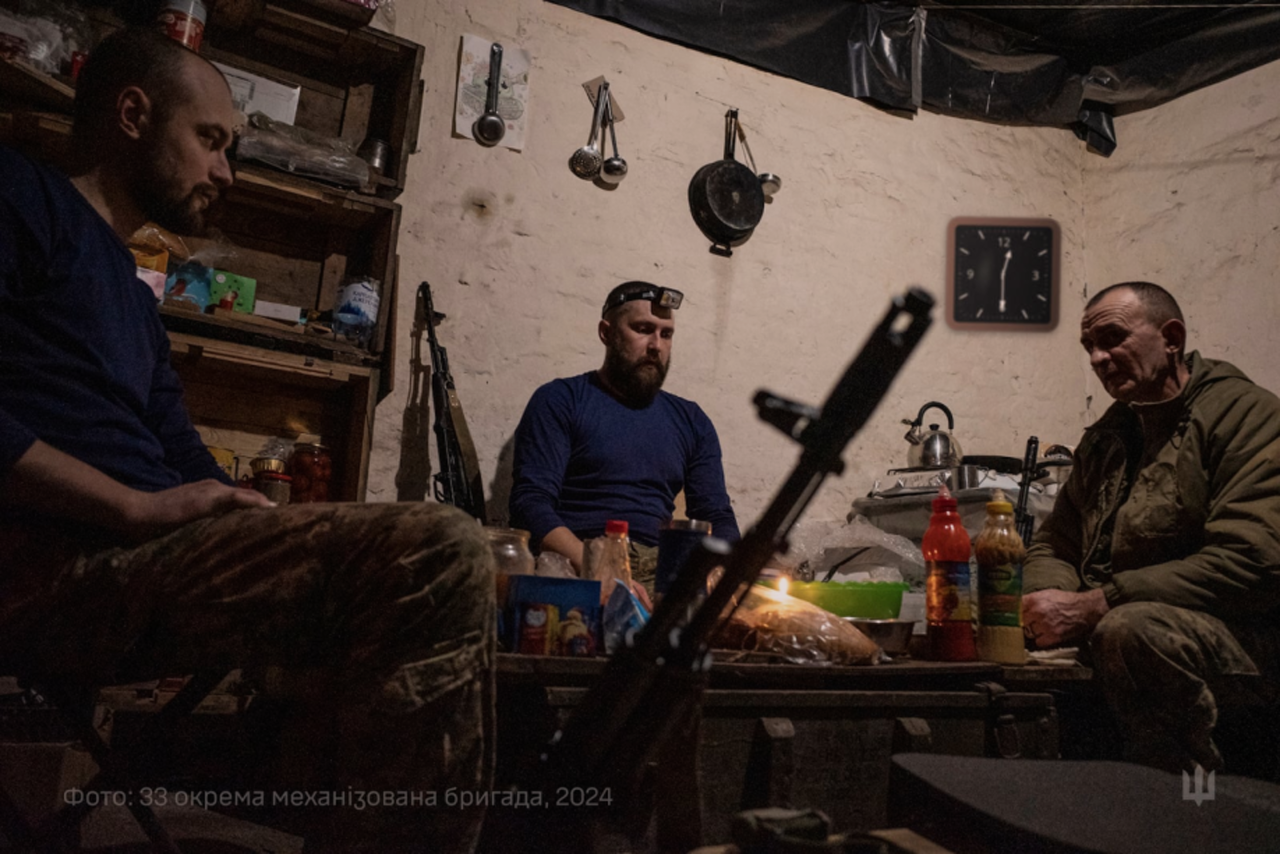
12:30
